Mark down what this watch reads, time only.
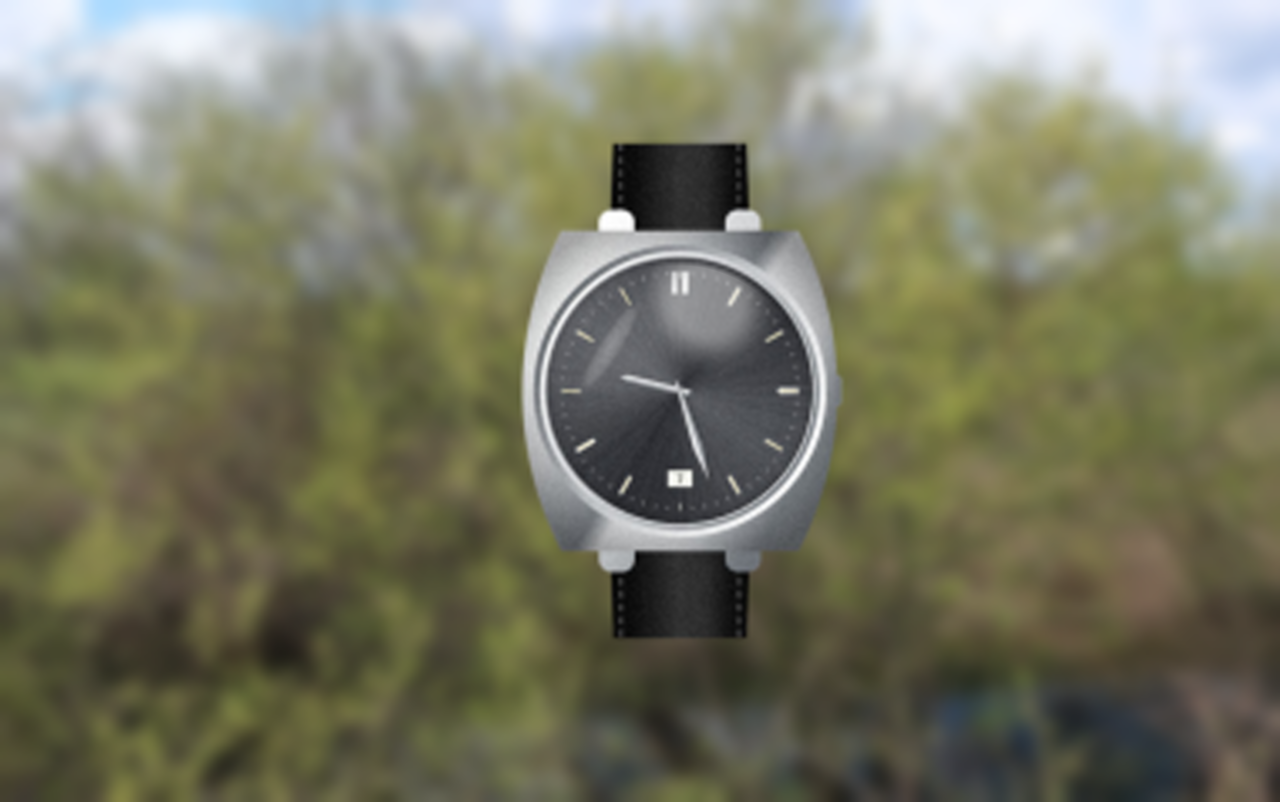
9:27
